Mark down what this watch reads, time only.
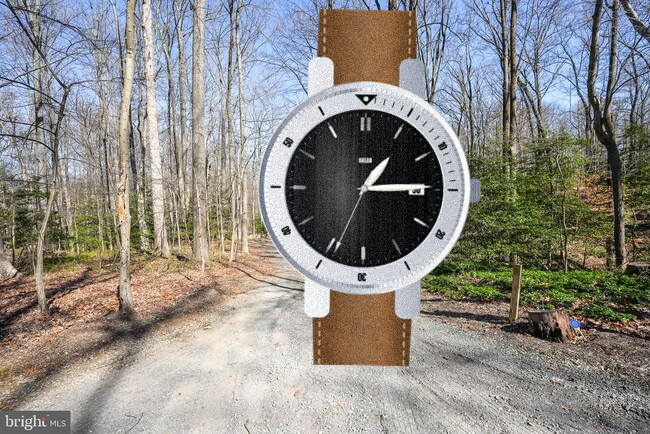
1:14:34
